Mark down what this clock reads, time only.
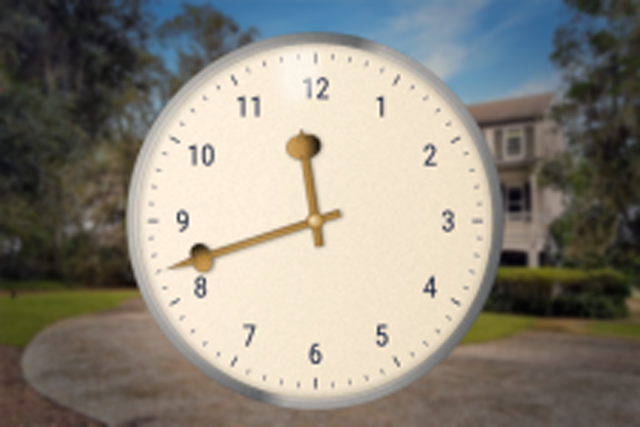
11:42
